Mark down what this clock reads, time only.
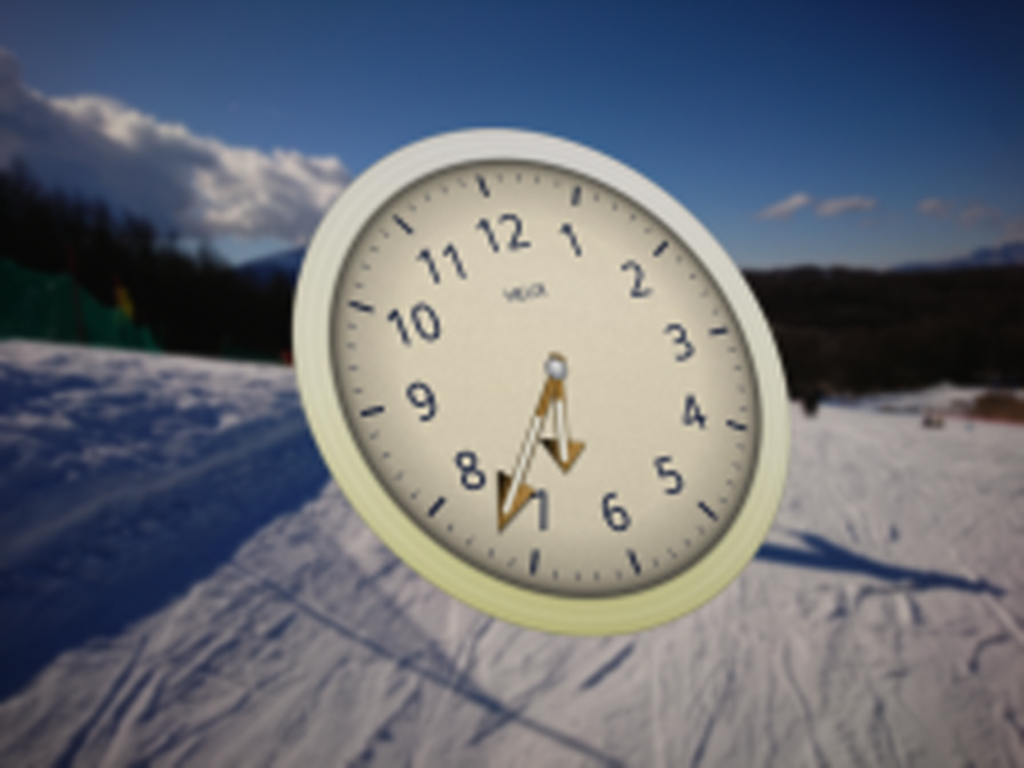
6:37
